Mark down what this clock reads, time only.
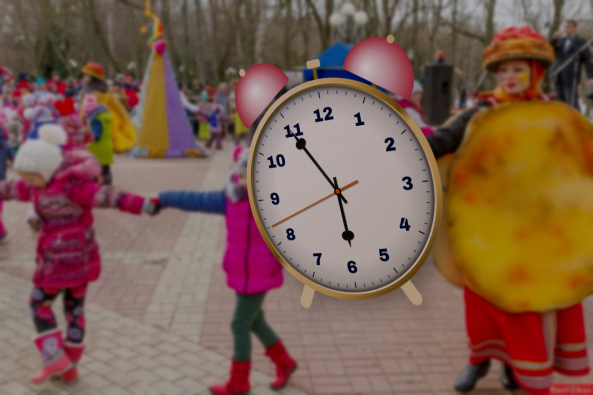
5:54:42
